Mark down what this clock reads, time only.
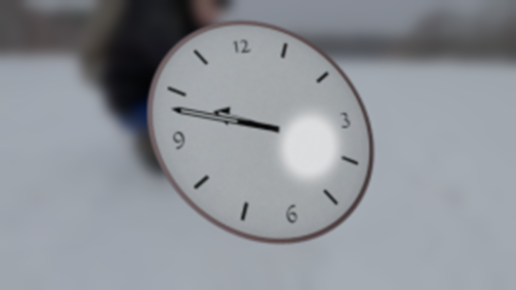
9:48
